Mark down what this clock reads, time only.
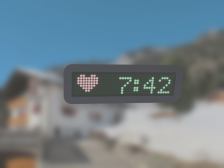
7:42
